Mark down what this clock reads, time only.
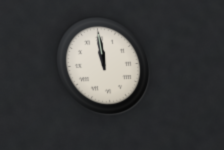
12:00
